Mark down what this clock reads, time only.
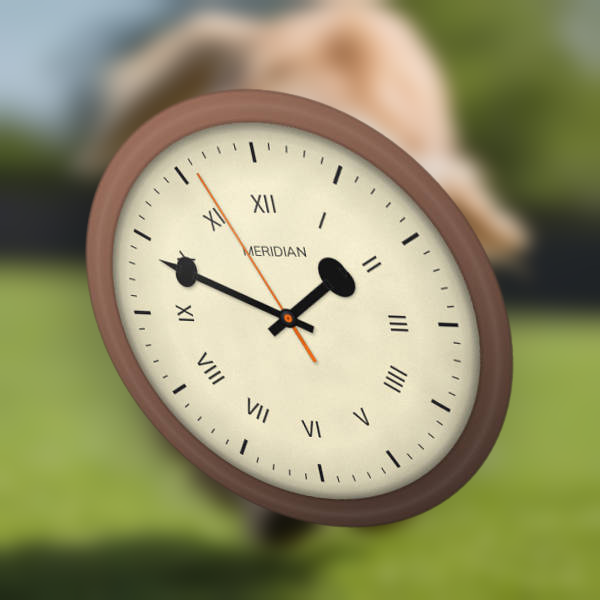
1:48:56
